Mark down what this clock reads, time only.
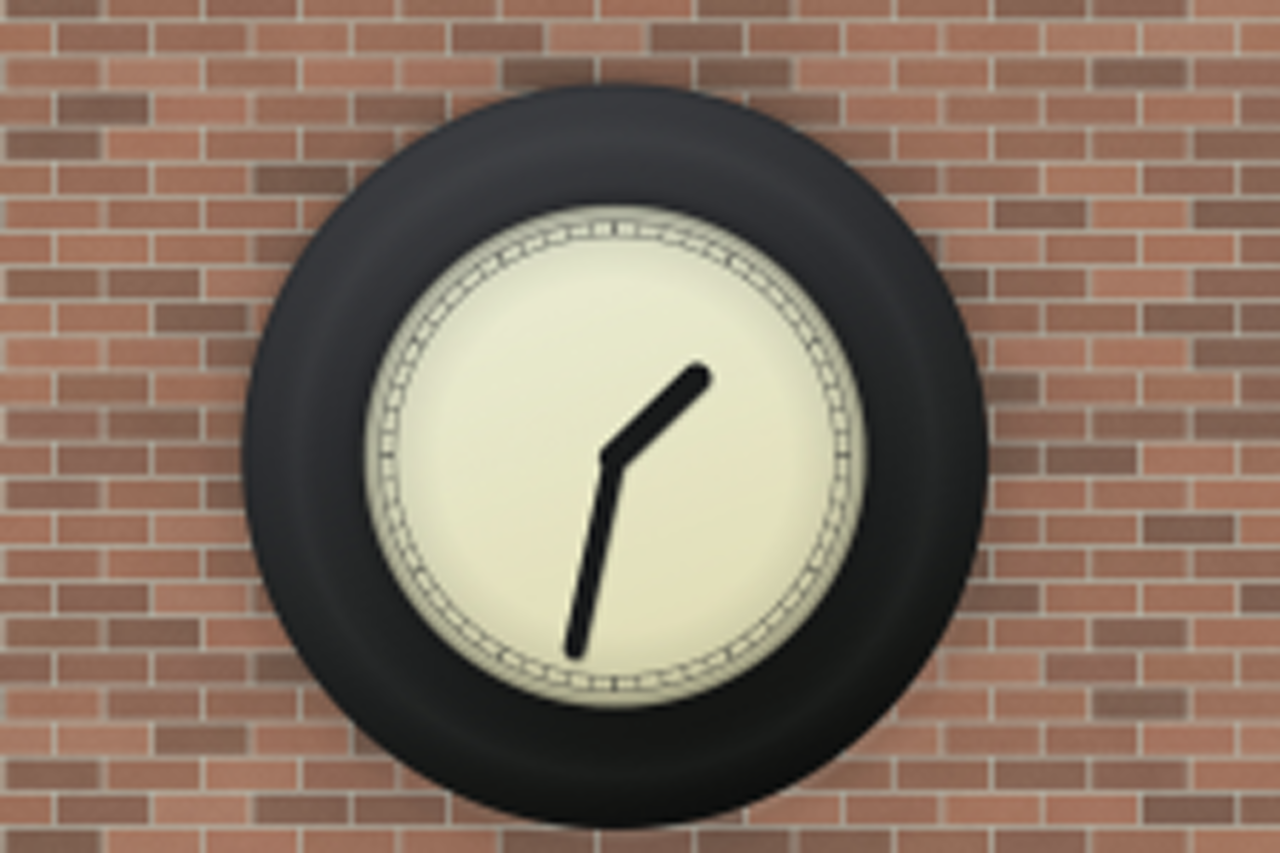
1:32
